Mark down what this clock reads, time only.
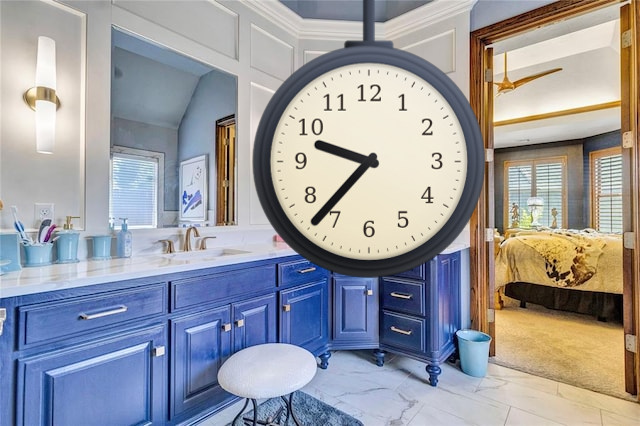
9:37
